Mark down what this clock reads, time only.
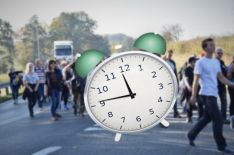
11:46
